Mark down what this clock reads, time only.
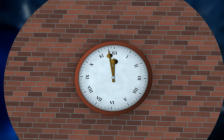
11:58
